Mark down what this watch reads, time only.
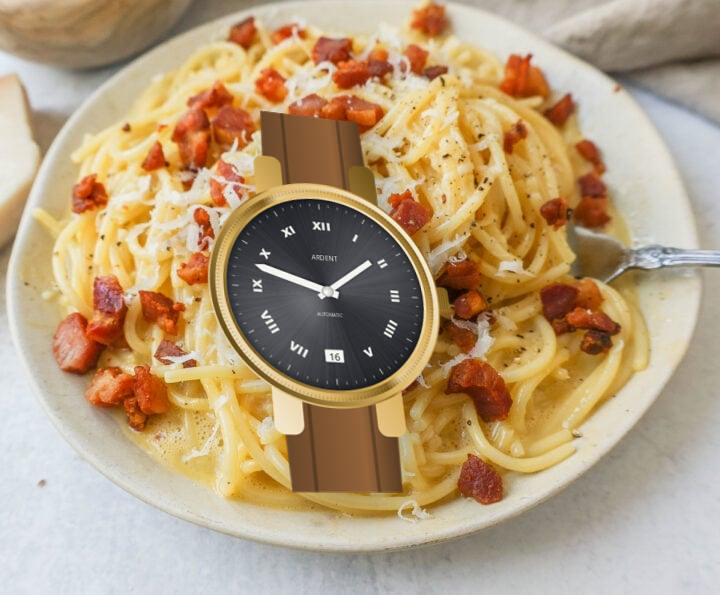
1:48
